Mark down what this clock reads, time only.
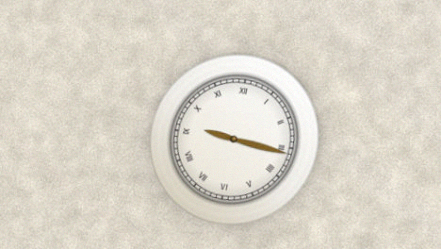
9:16
